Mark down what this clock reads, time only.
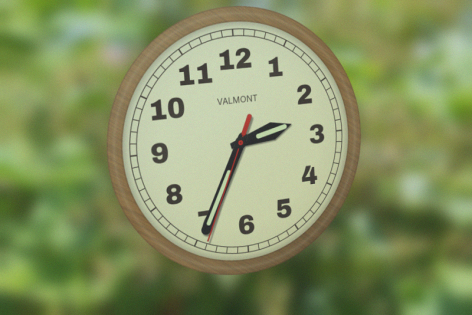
2:34:34
